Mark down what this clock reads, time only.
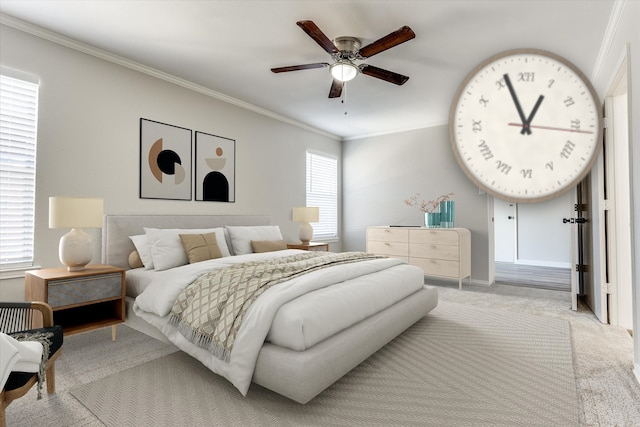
12:56:16
